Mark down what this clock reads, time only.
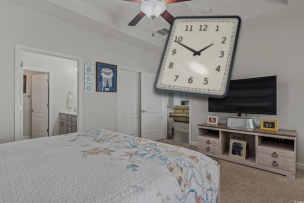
1:49
